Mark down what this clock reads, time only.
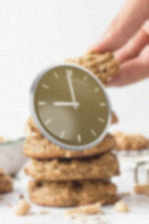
8:59
